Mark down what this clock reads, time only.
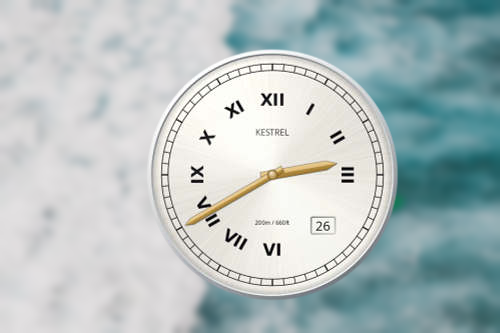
2:40
